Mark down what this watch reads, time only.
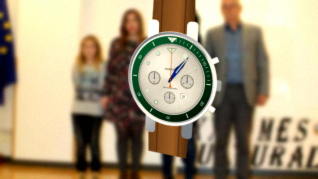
1:06
